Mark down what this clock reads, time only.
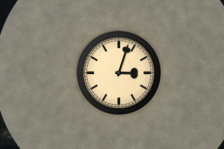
3:03
